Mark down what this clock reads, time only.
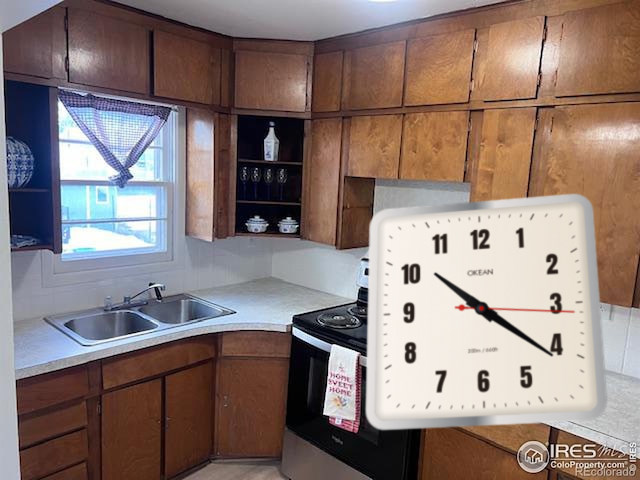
10:21:16
